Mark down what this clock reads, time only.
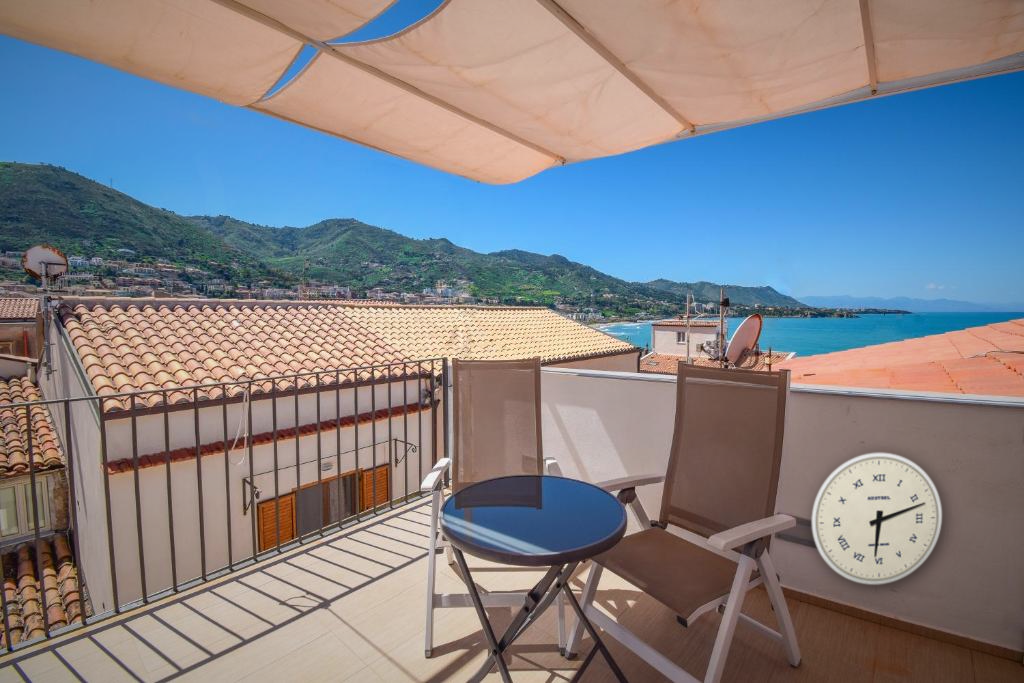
6:12
